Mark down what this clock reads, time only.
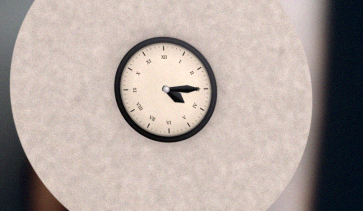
4:15
